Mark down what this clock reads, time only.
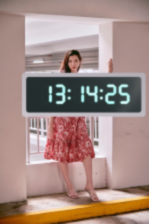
13:14:25
